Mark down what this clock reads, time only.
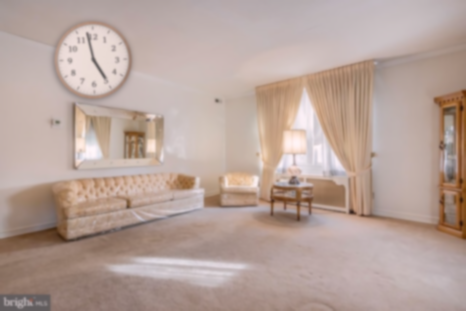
4:58
